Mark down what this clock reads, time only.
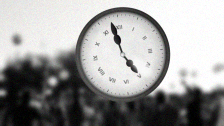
4:58
